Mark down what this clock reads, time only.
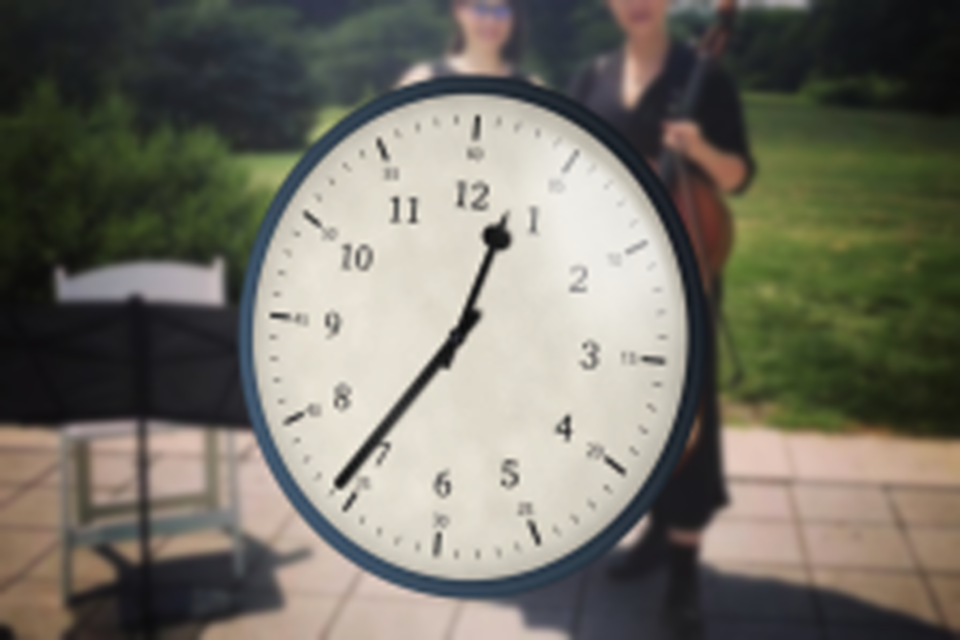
12:36
